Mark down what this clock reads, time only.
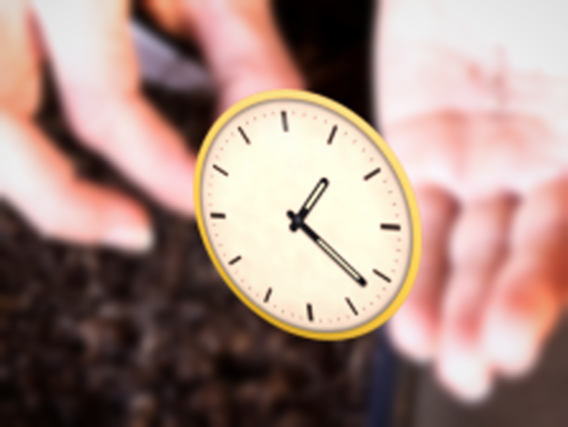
1:22
